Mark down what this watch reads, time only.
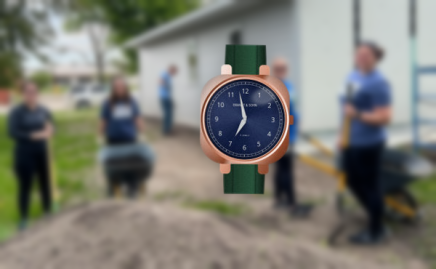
6:58
